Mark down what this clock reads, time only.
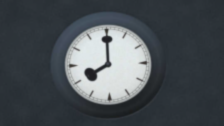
8:00
